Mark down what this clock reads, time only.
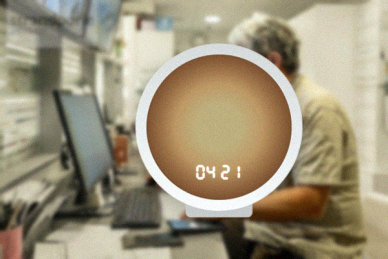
4:21
